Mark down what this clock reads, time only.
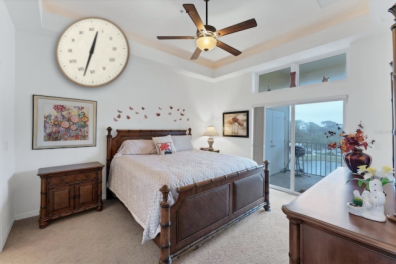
12:33
